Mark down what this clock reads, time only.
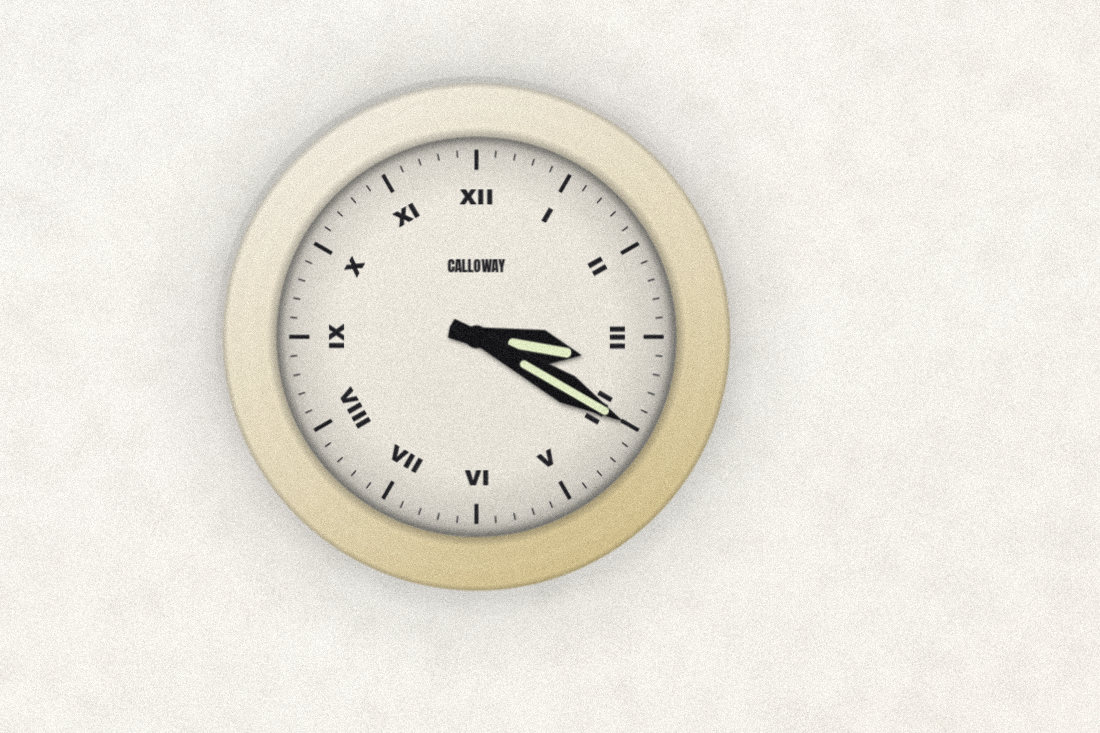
3:20
